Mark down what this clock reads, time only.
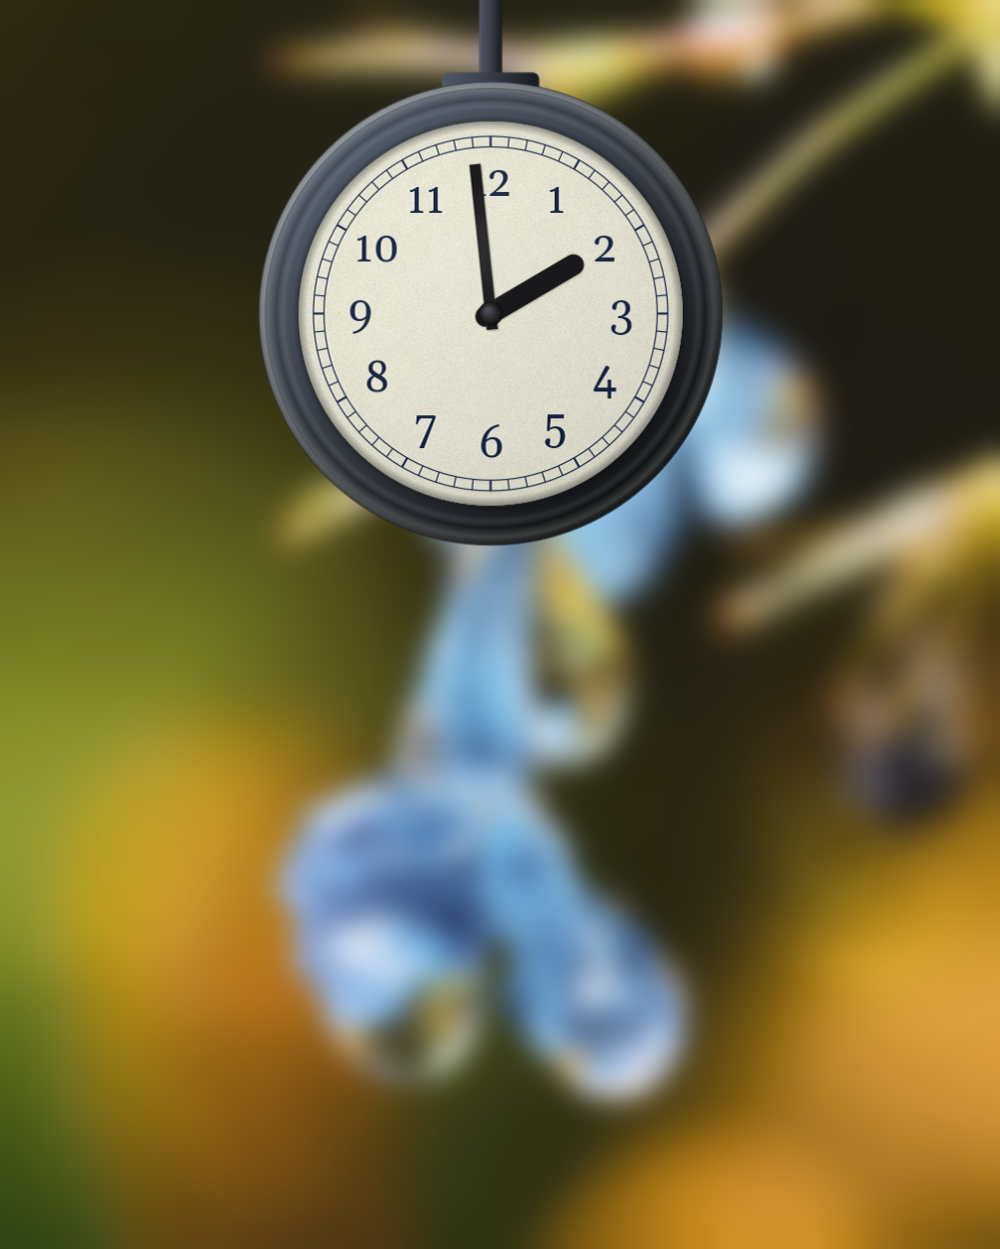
1:59
